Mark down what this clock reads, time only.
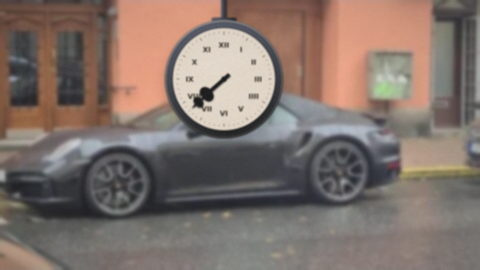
7:38
